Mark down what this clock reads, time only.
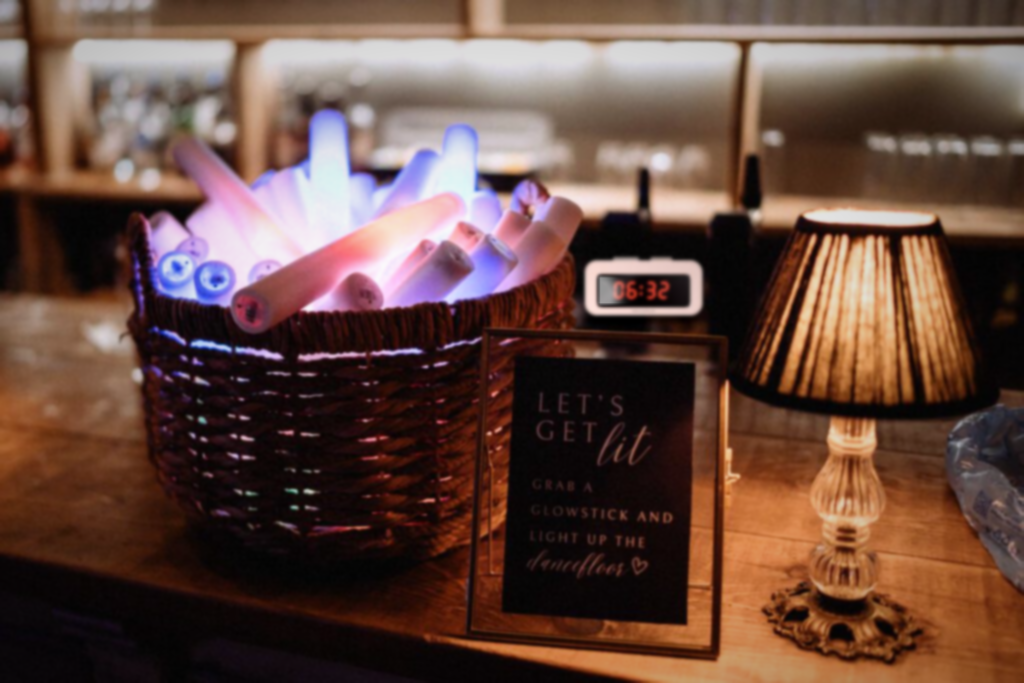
6:32
